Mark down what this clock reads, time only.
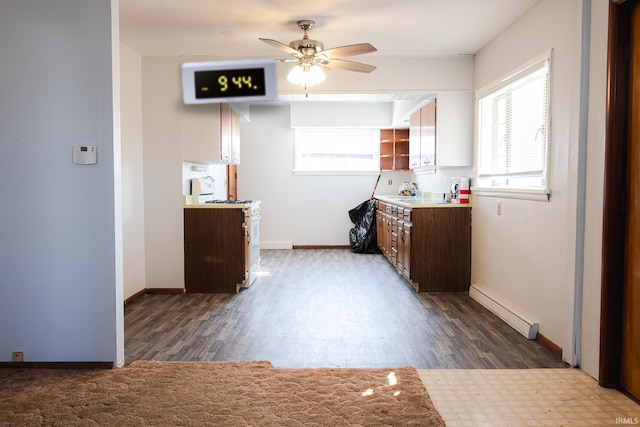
9:44
